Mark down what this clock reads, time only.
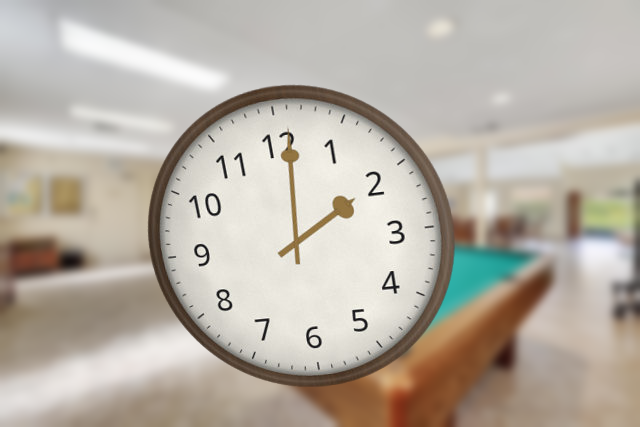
2:01
